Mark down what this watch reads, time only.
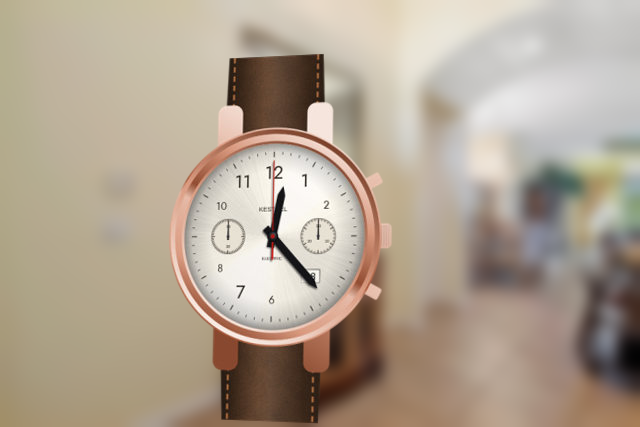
12:23
